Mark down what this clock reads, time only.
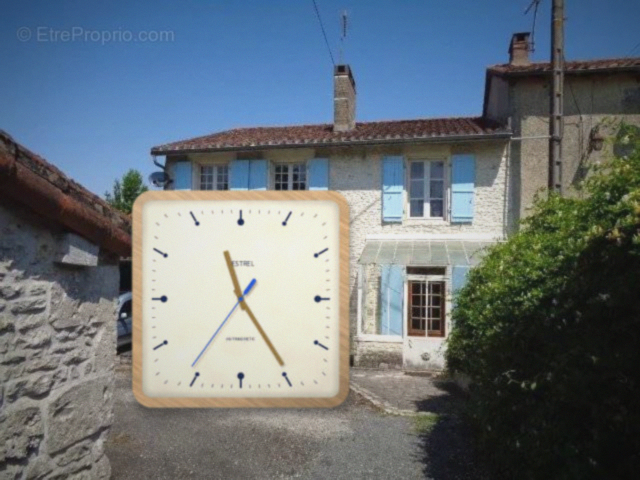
11:24:36
